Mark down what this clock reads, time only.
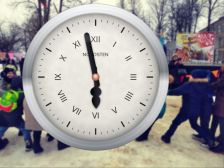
5:58
